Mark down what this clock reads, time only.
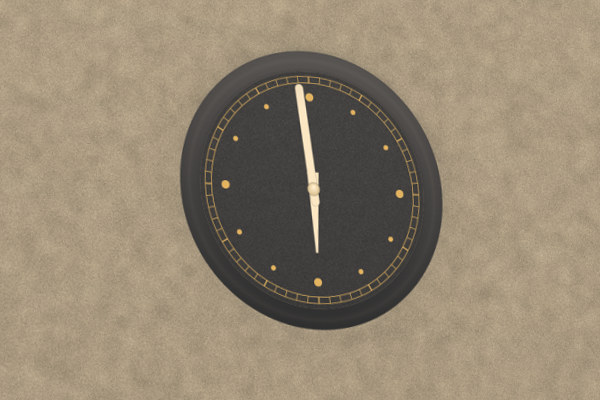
5:59
